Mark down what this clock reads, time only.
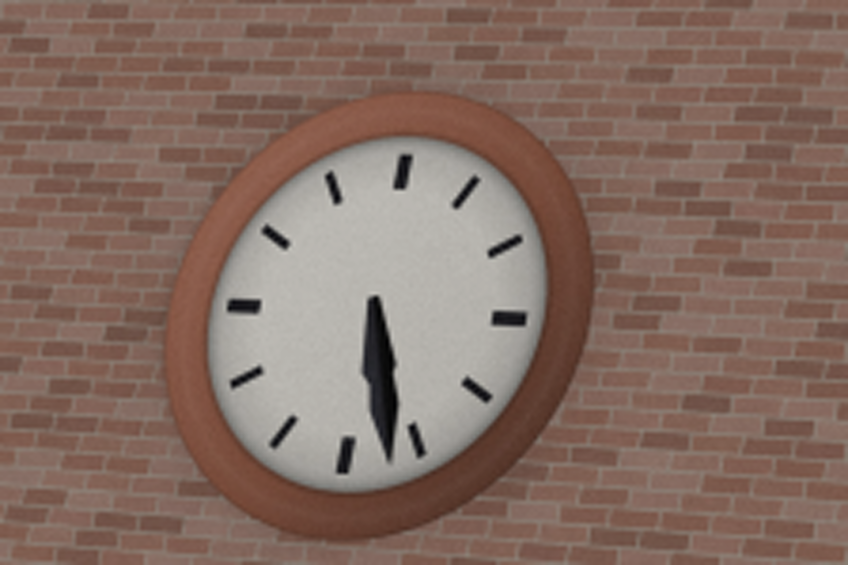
5:27
